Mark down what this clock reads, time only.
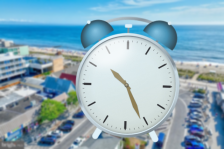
10:26
